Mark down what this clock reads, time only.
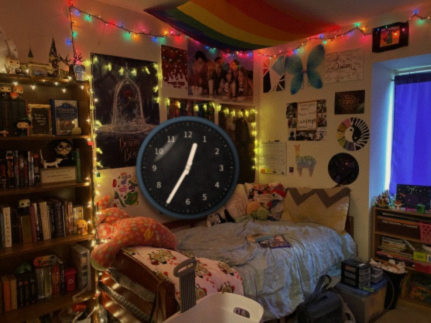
12:35
